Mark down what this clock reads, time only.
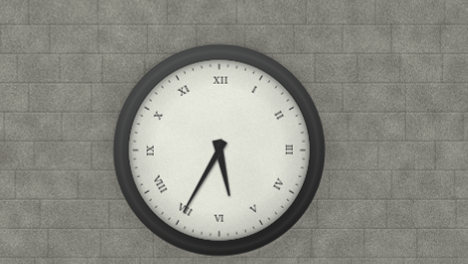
5:35
